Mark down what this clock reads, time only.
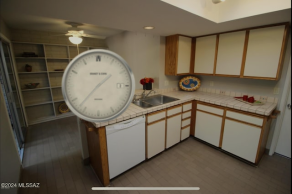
1:37
